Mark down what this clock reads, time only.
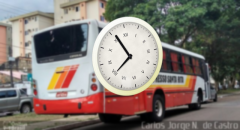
7:56
